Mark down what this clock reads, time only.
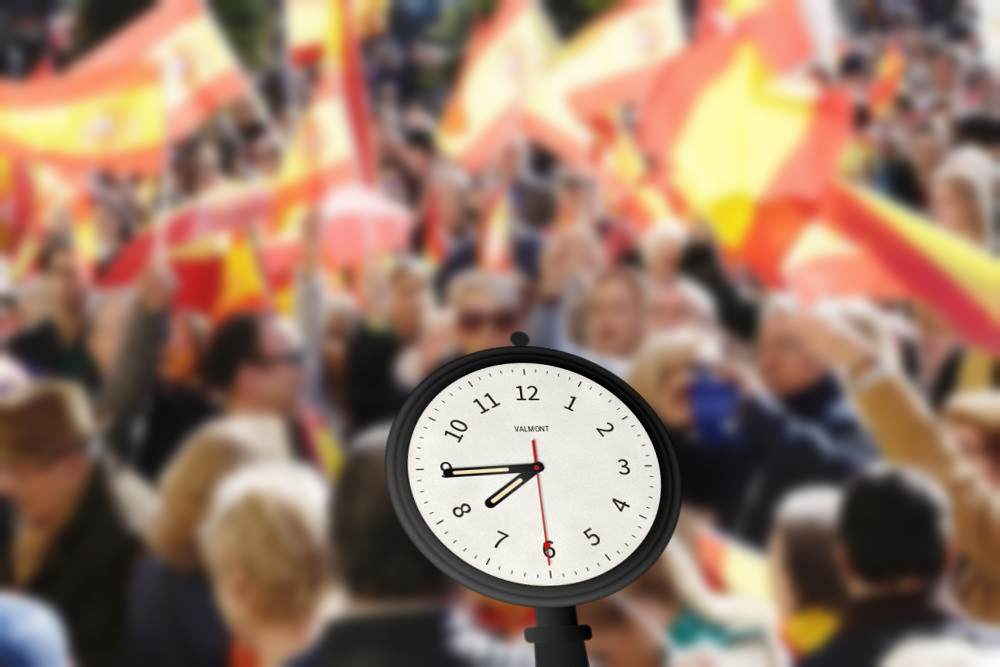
7:44:30
